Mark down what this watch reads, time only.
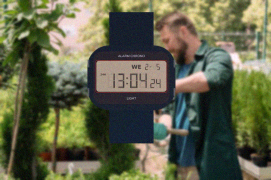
13:04:24
